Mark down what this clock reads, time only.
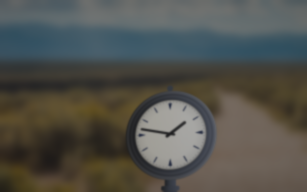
1:47
